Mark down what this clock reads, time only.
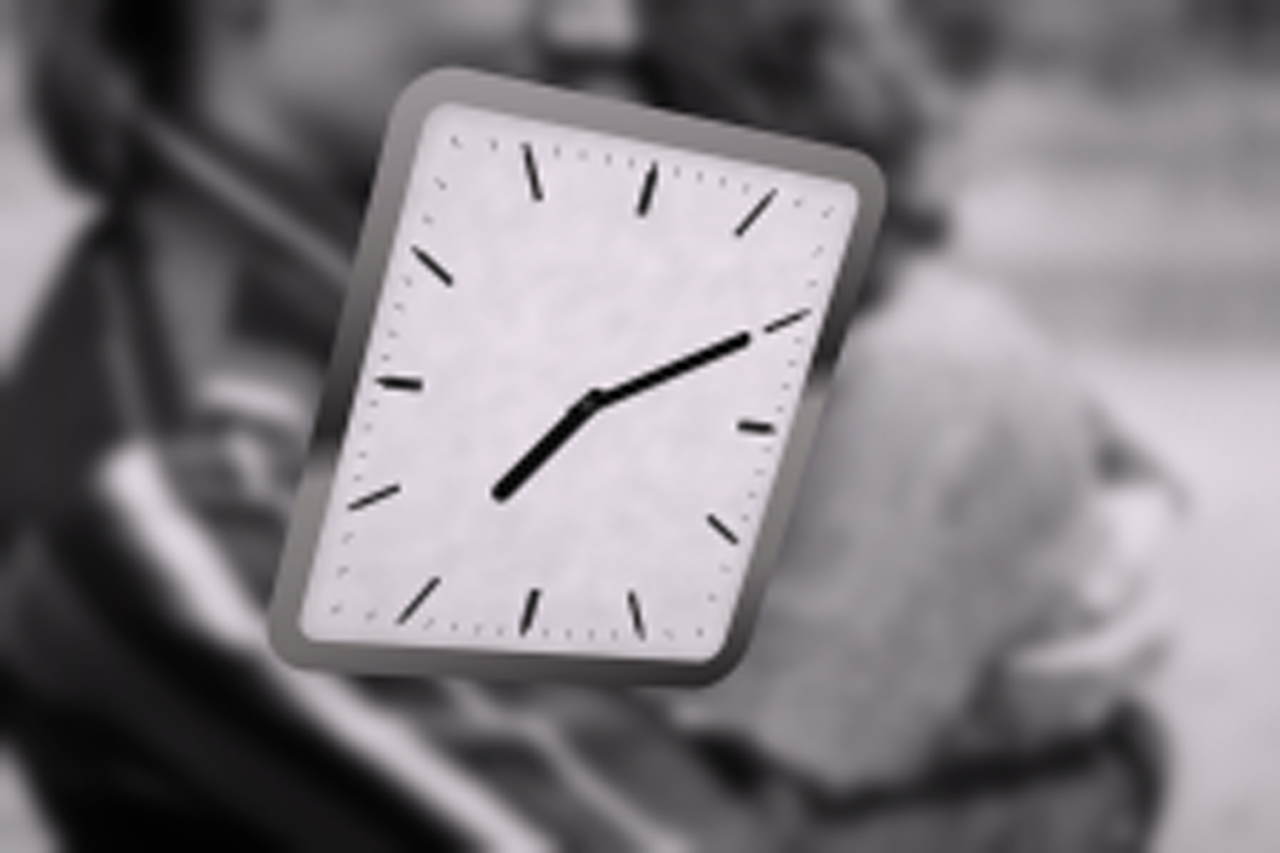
7:10
